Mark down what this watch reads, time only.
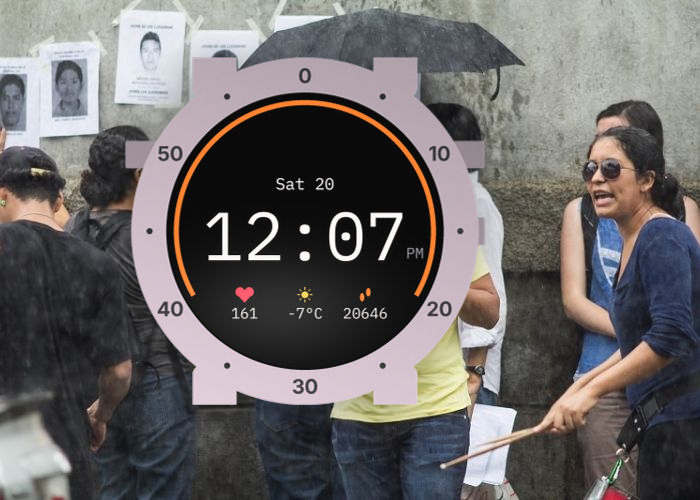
12:07
